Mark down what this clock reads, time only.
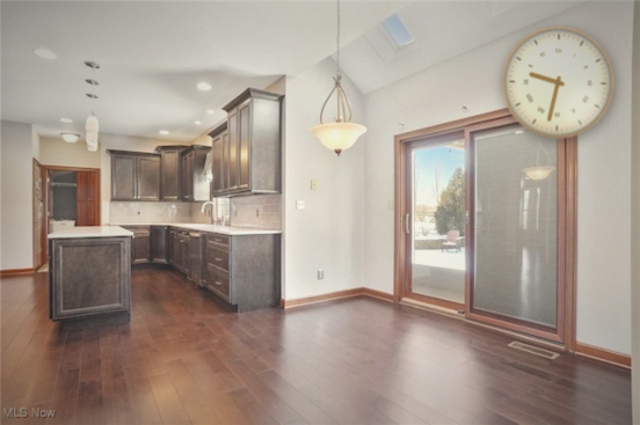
9:32
